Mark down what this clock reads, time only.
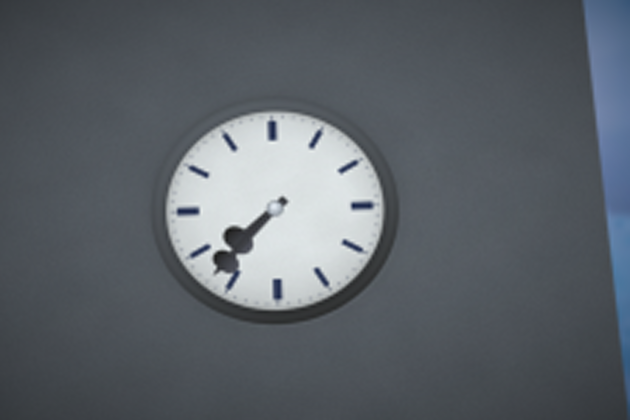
7:37
